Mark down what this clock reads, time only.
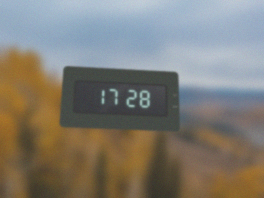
17:28
